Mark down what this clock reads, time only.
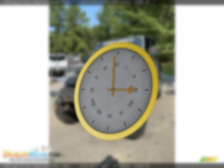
2:59
